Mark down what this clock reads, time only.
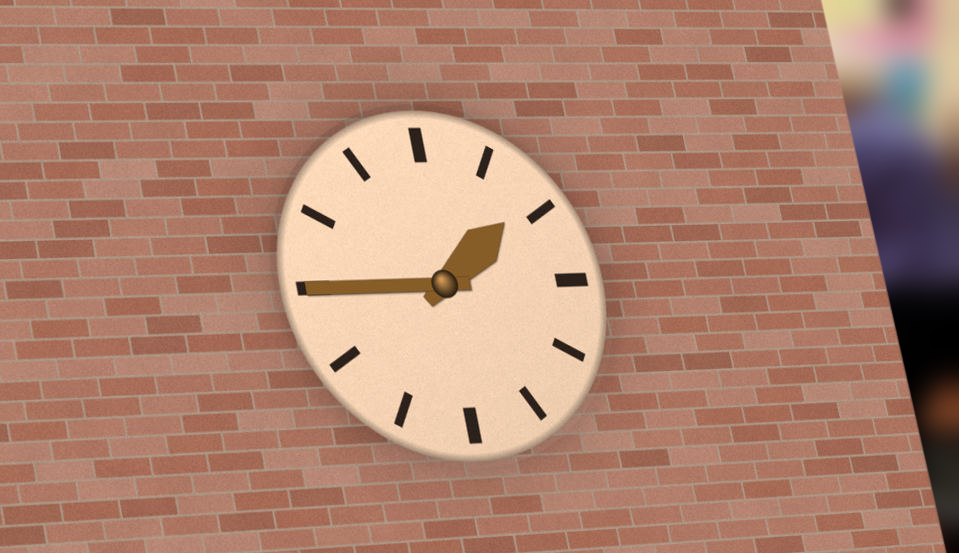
1:45
